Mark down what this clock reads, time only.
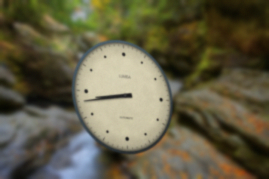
8:43
